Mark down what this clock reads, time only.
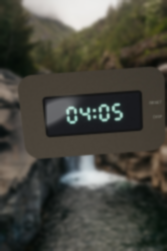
4:05
